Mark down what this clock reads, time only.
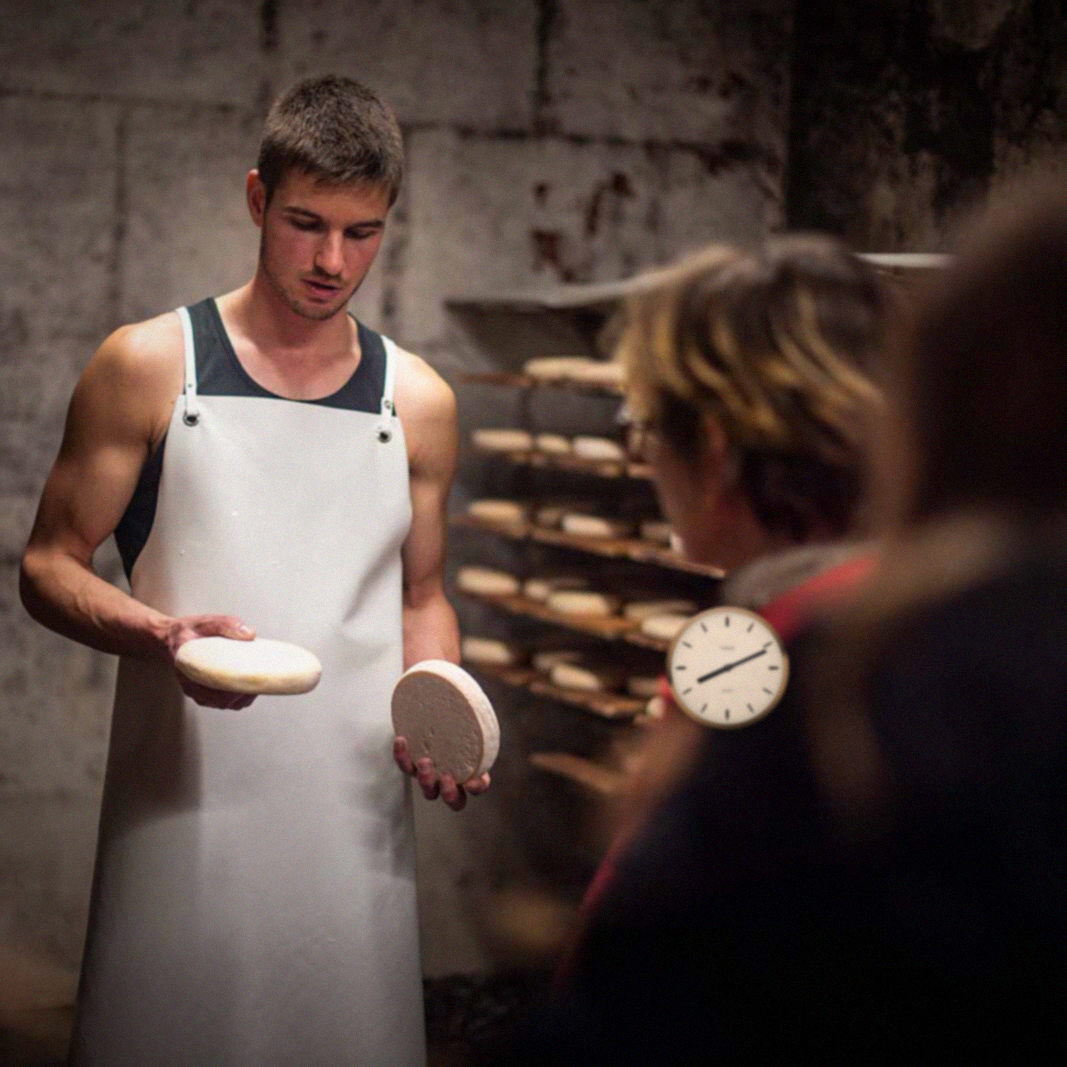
8:11
